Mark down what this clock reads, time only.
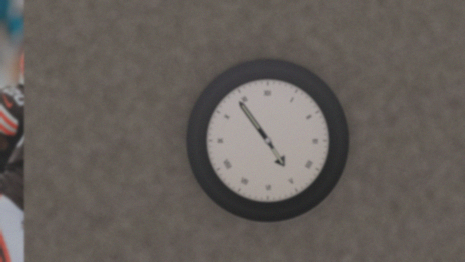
4:54
